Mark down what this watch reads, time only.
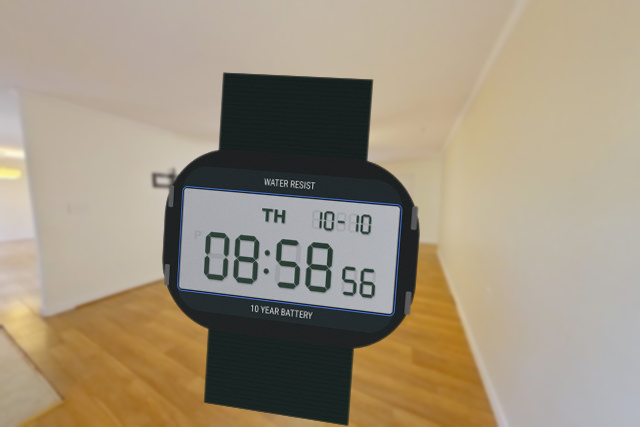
8:58:56
